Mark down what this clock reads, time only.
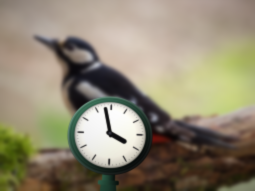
3:58
